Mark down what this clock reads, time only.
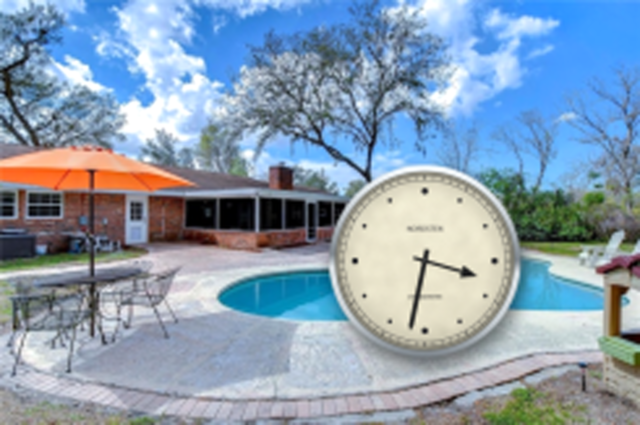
3:32
